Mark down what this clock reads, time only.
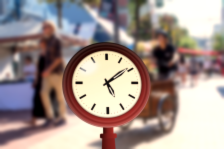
5:09
